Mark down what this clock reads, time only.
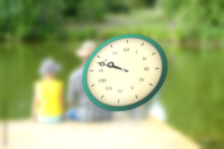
9:48
